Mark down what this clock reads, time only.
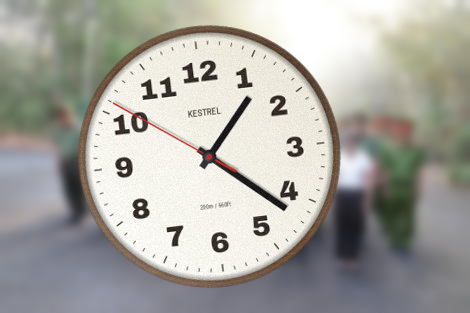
1:21:51
